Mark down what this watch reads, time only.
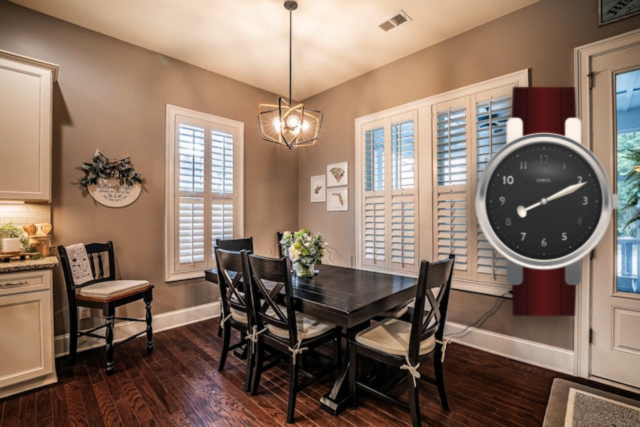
8:11
